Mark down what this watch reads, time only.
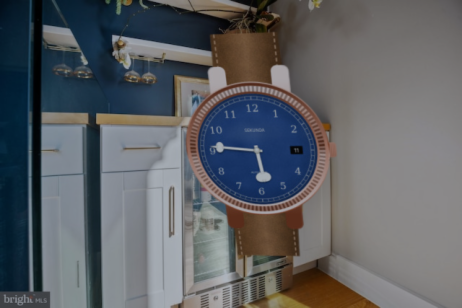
5:46
